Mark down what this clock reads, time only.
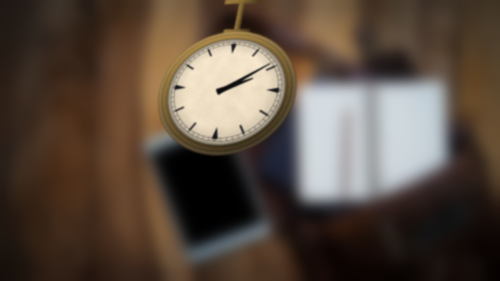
2:09
